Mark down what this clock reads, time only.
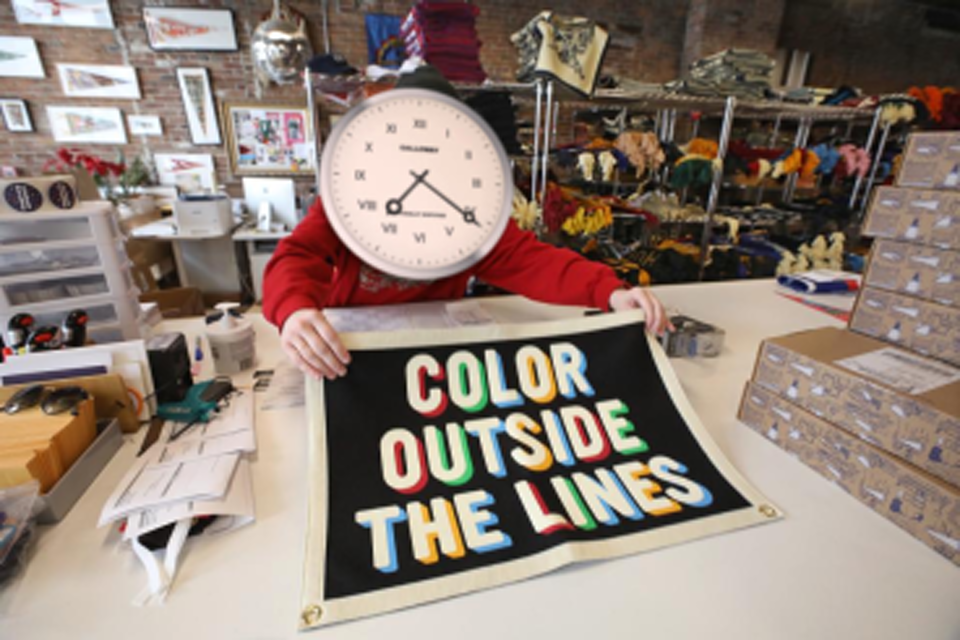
7:21
